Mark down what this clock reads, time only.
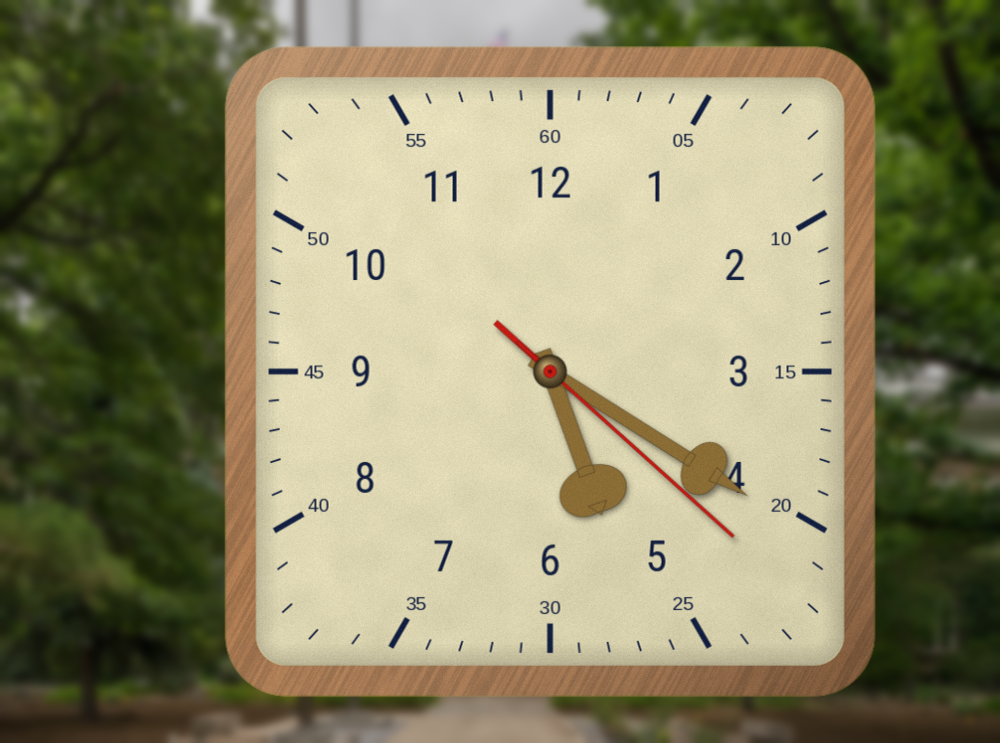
5:20:22
